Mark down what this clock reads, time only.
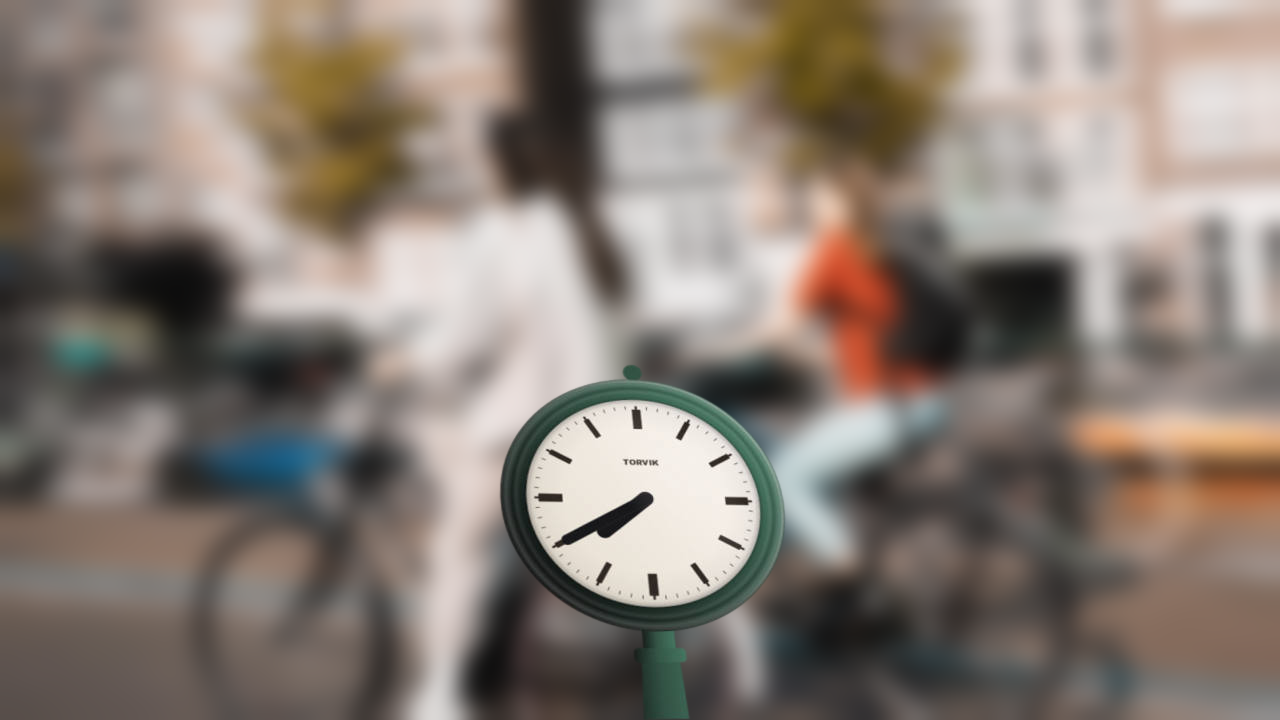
7:40
